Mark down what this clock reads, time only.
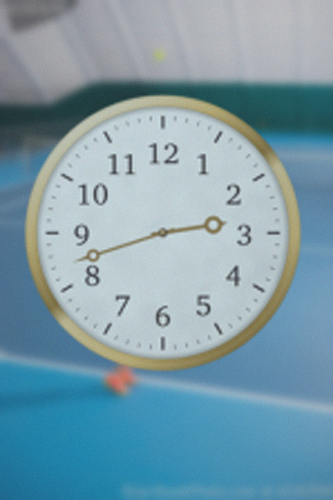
2:42
